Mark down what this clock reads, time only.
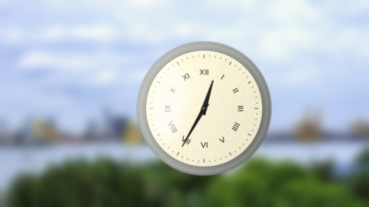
12:35
